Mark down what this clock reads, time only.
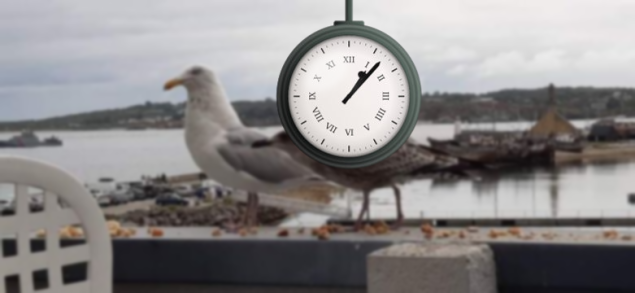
1:07
